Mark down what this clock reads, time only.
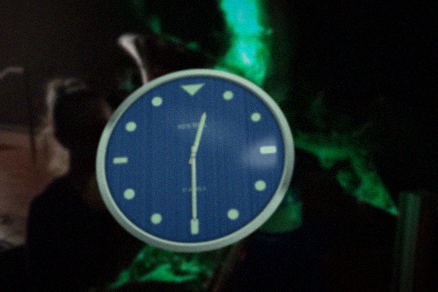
12:30
